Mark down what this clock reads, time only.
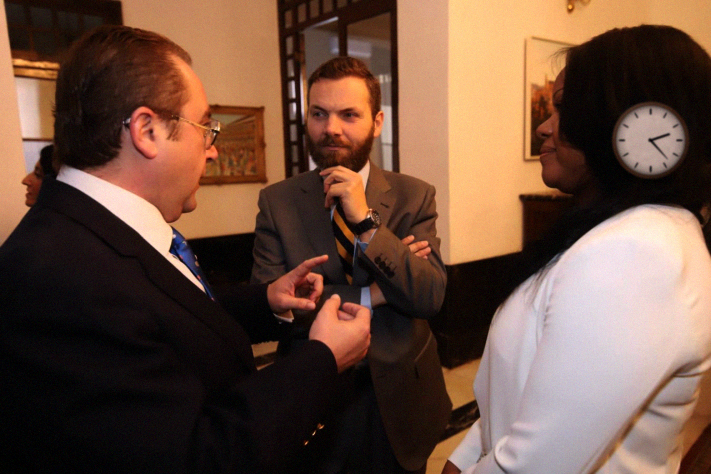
2:23
